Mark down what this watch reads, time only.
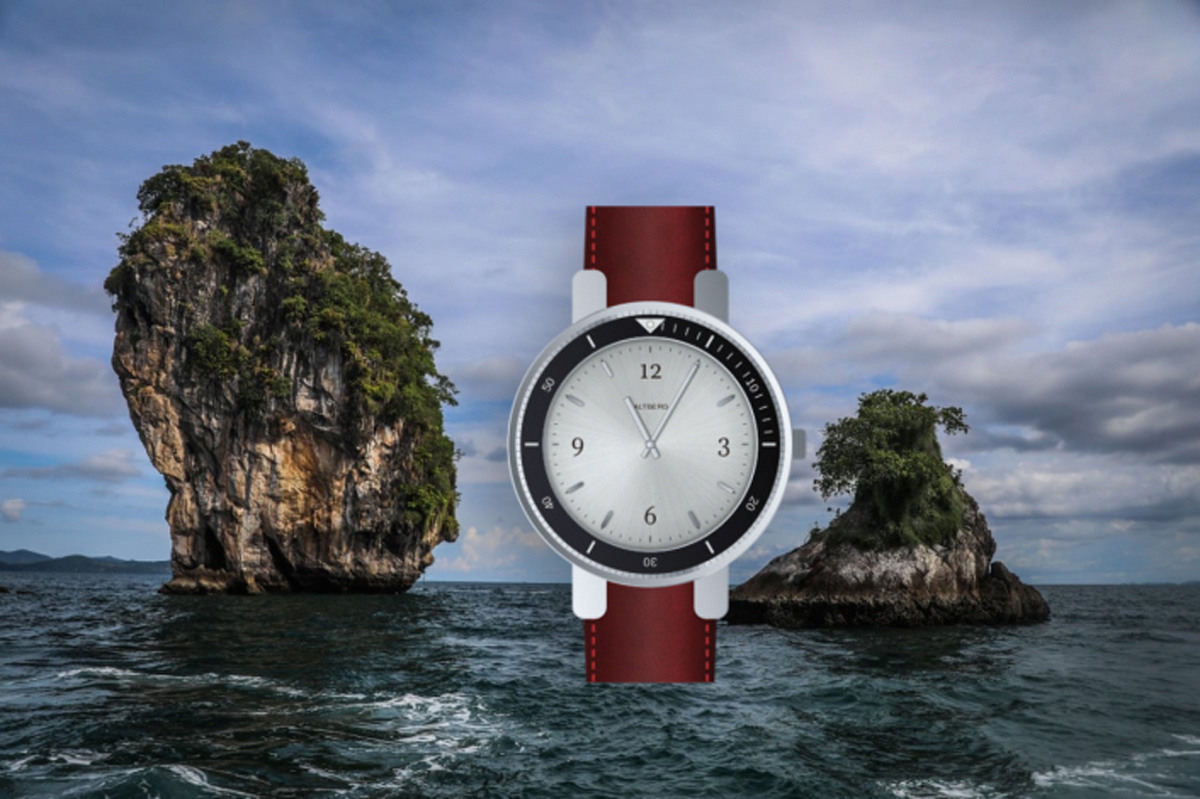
11:05
